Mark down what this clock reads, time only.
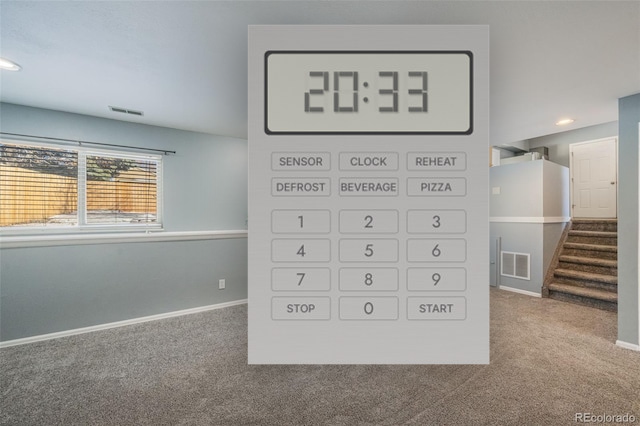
20:33
